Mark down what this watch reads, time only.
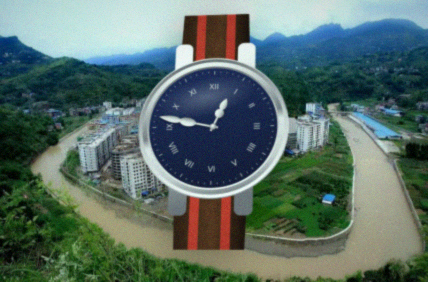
12:47
